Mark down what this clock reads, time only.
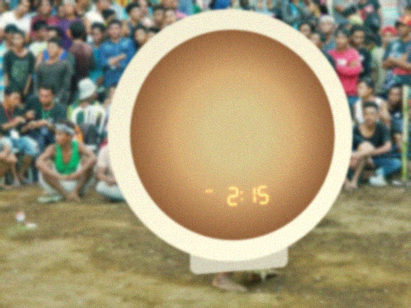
2:15
